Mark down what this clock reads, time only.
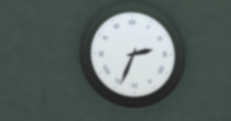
2:34
